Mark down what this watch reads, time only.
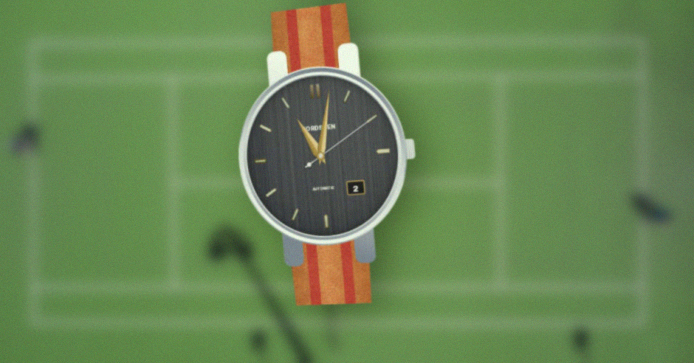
11:02:10
